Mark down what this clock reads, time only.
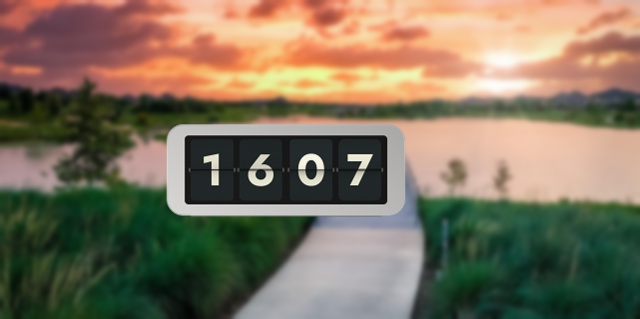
16:07
